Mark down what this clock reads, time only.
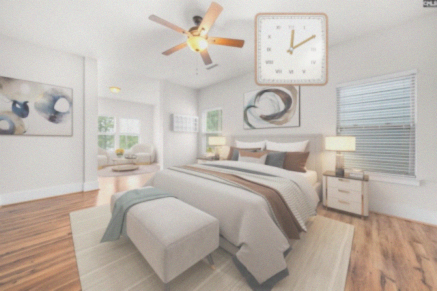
12:10
